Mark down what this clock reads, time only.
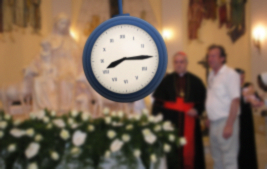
8:15
